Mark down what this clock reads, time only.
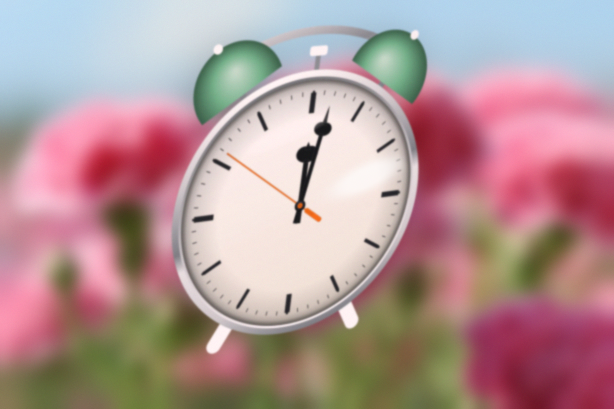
12:01:51
